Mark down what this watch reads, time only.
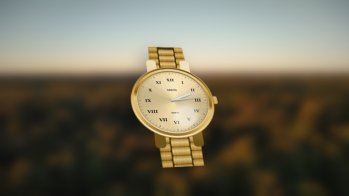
2:14
